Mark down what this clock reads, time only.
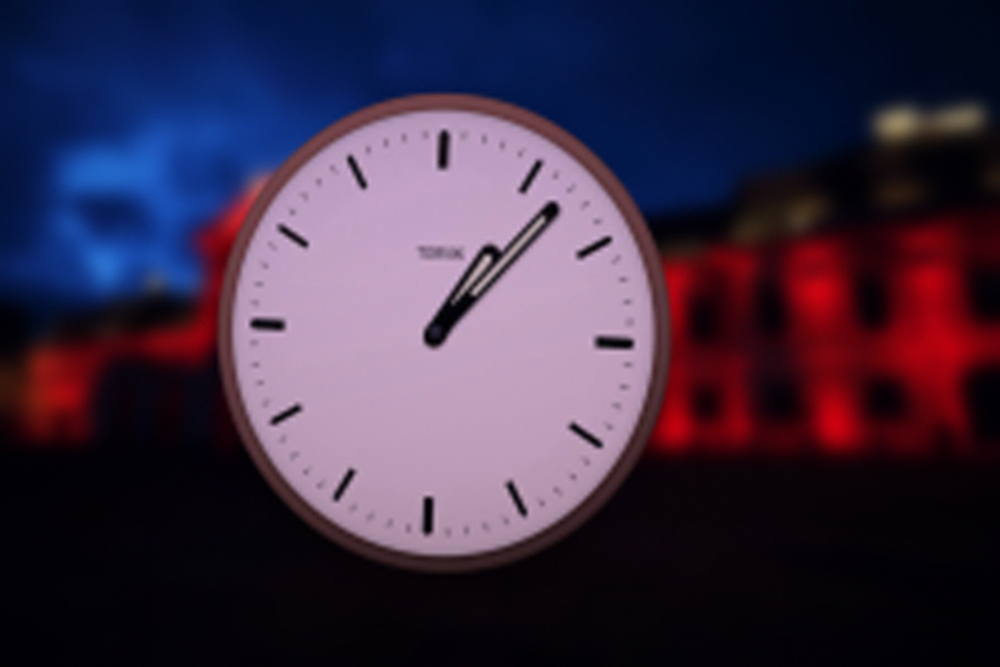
1:07
